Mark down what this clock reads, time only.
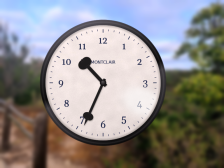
10:34
